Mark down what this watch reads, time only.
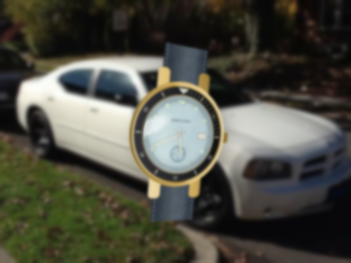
5:41
